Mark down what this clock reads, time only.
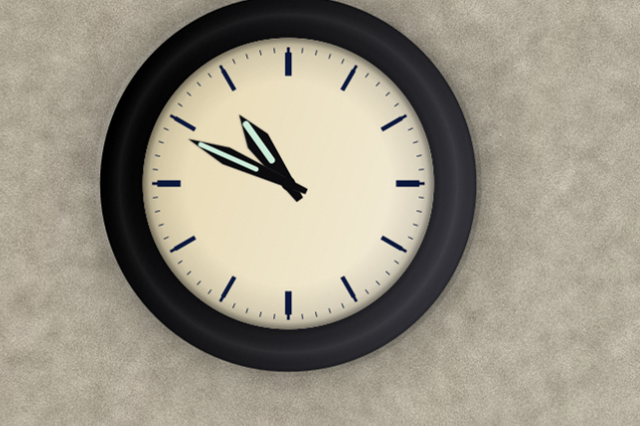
10:49
